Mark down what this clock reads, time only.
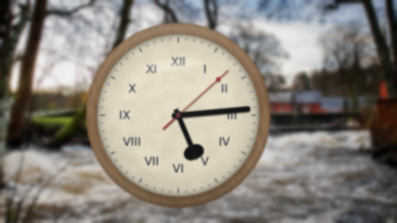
5:14:08
